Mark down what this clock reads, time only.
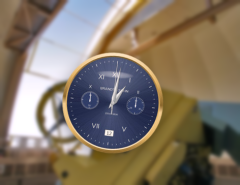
1:01
